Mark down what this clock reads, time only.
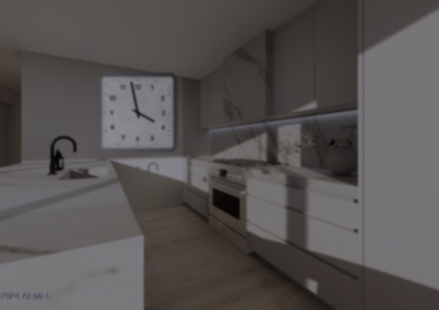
3:58
